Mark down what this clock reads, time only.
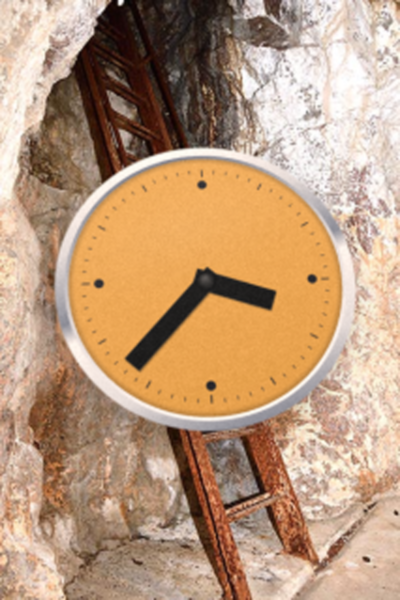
3:37
